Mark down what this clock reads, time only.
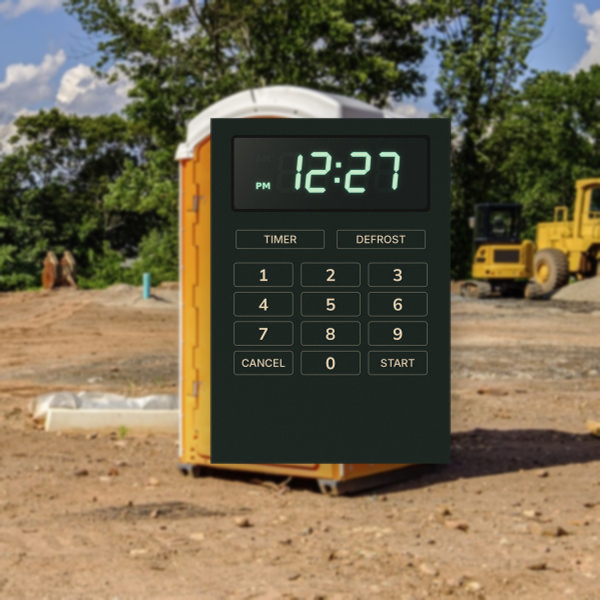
12:27
